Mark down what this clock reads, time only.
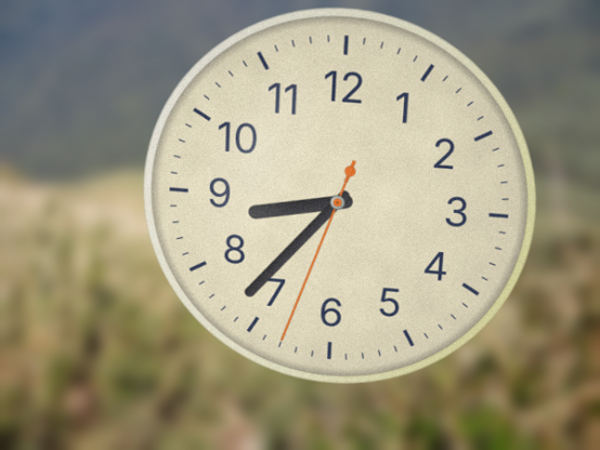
8:36:33
